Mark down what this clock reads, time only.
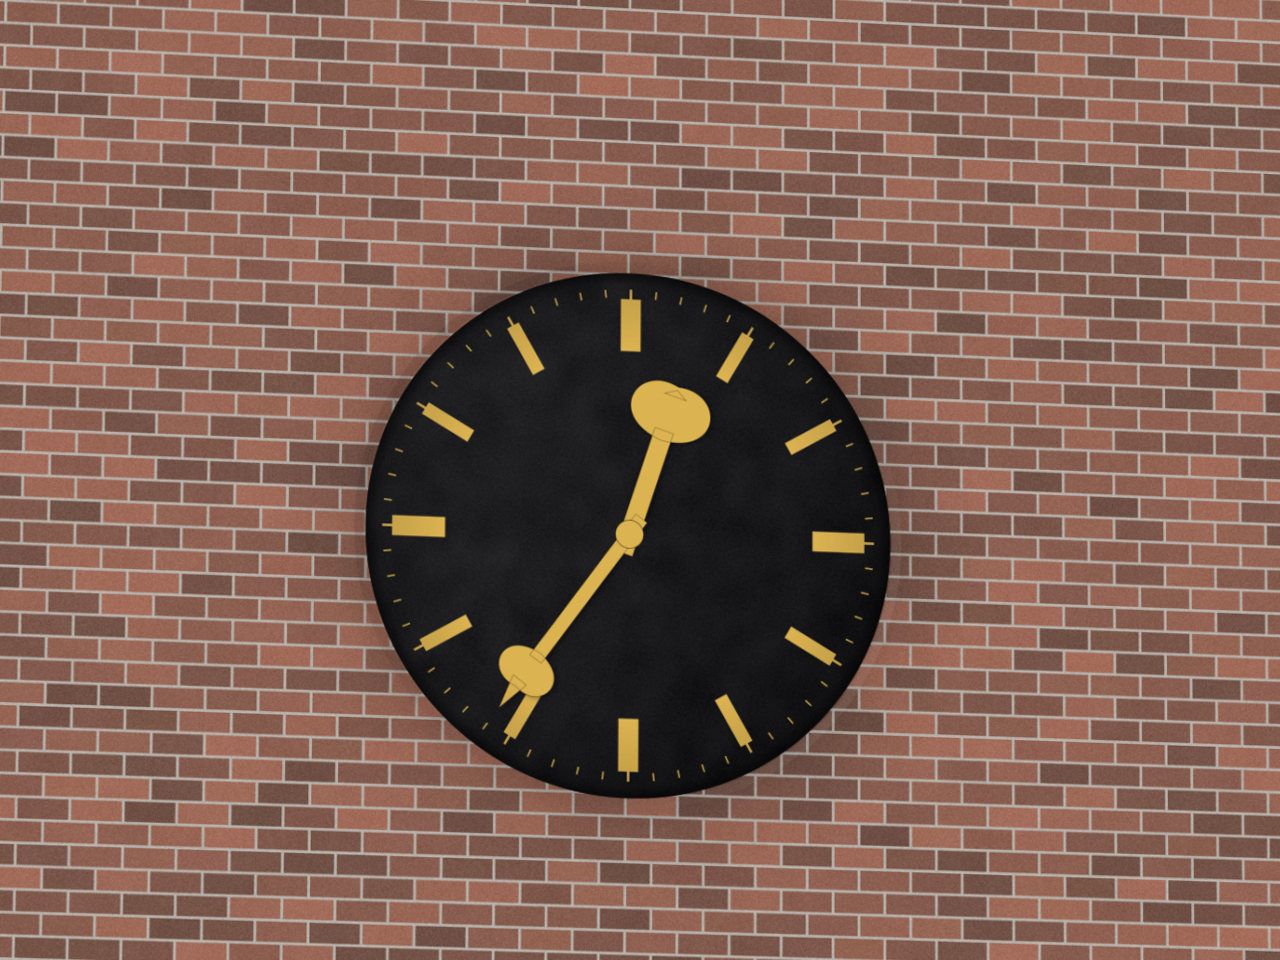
12:36
